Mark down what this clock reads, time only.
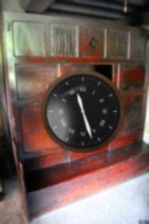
11:27
